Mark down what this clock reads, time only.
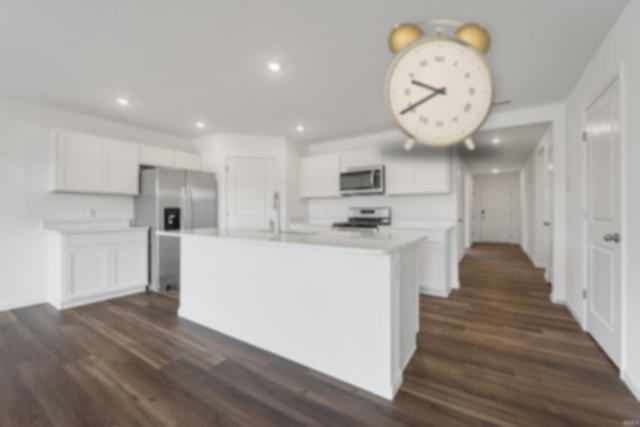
9:40
